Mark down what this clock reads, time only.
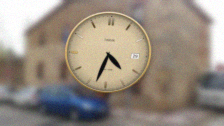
4:33
